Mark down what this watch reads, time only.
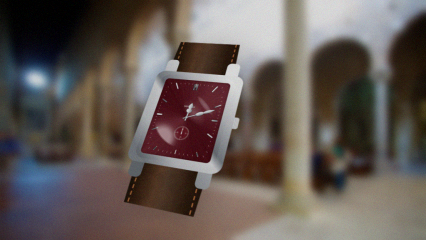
12:11
